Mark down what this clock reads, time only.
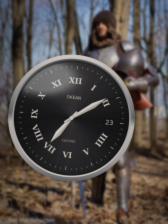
7:09
